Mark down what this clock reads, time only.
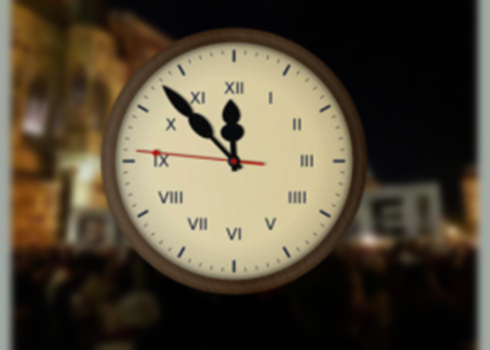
11:52:46
